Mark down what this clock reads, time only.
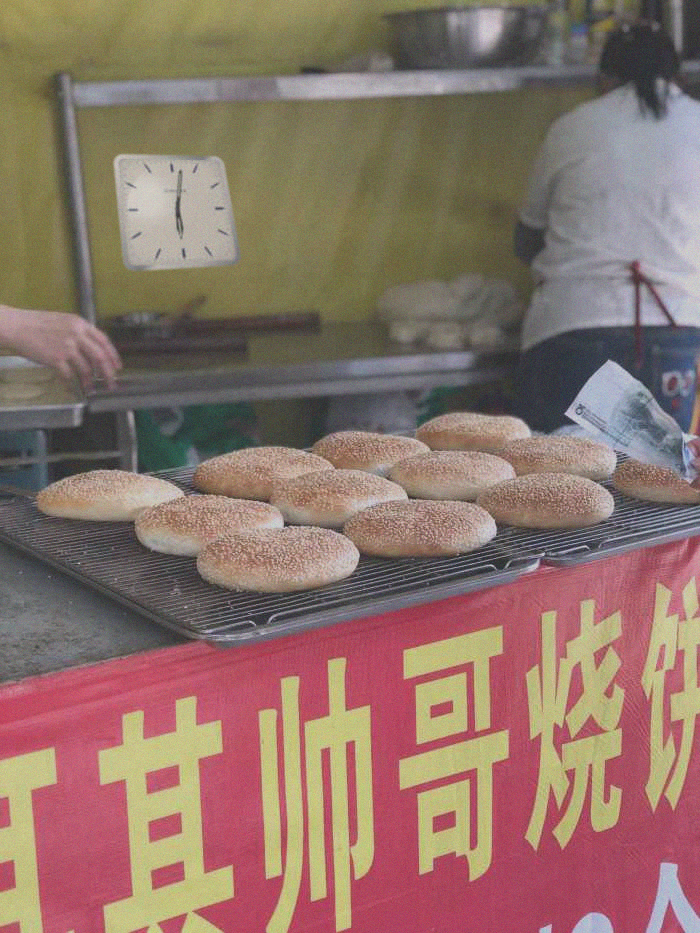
6:02
